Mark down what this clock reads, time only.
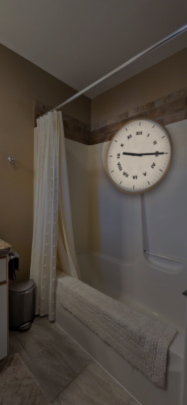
9:15
